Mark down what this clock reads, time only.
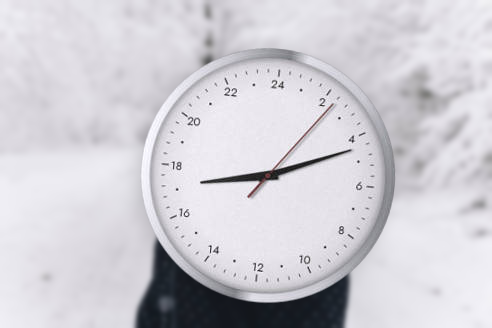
17:11:06
